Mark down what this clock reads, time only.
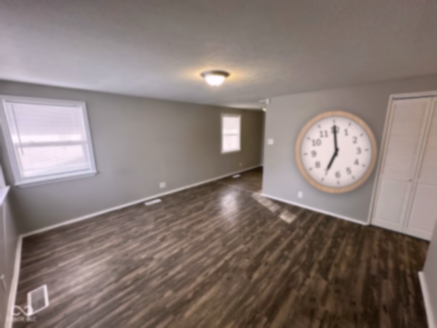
7:00
